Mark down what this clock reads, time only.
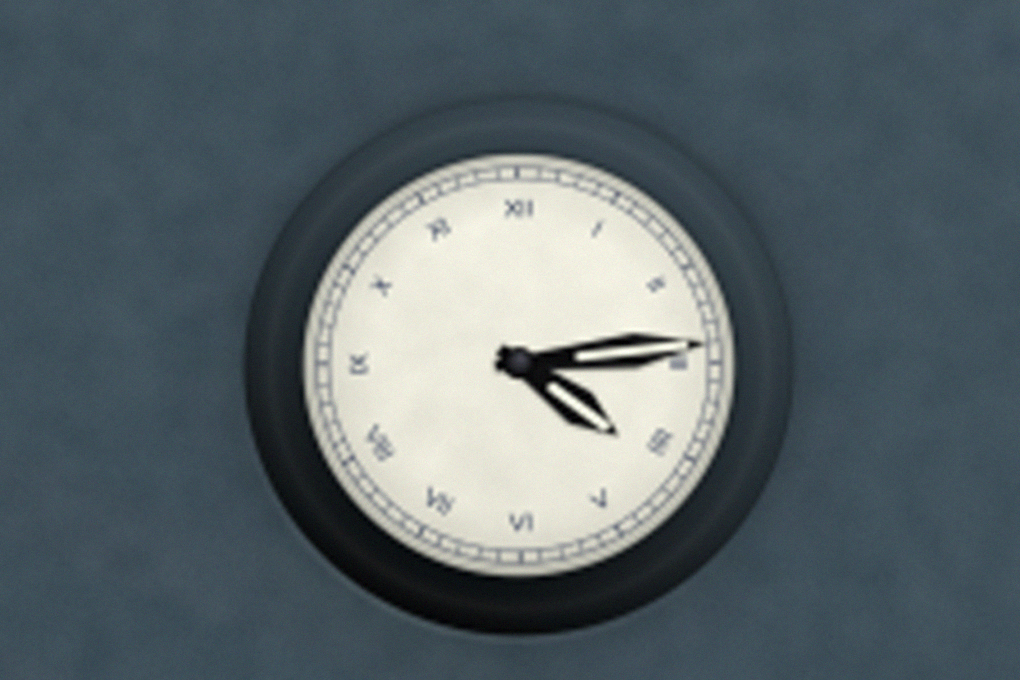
4:14
